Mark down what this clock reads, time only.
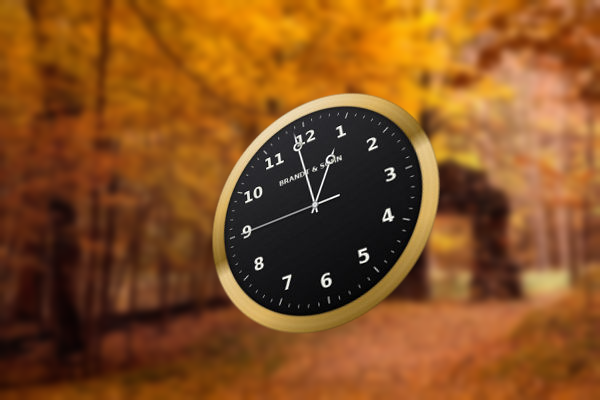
12:58:45
